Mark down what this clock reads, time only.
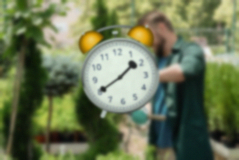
1:40
